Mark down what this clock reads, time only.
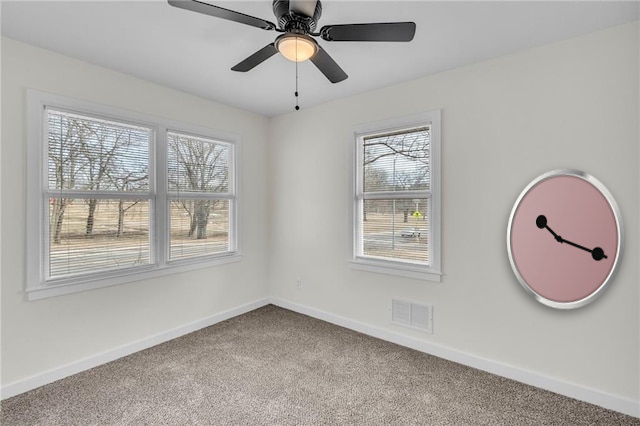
10:18
